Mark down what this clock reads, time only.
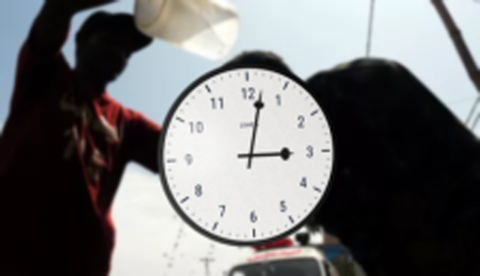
3:02
